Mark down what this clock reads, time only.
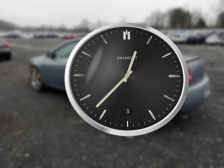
12:37
